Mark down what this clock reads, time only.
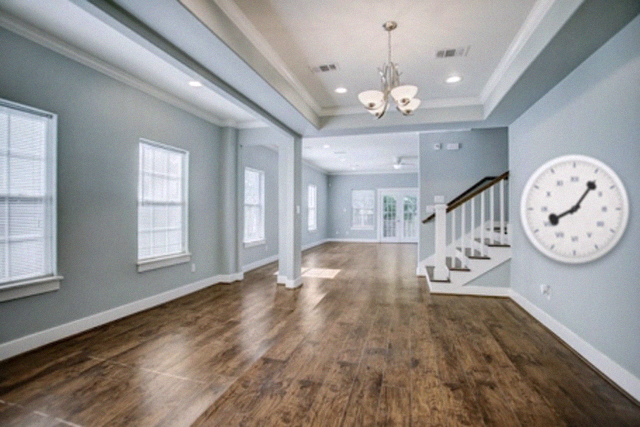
8:06
